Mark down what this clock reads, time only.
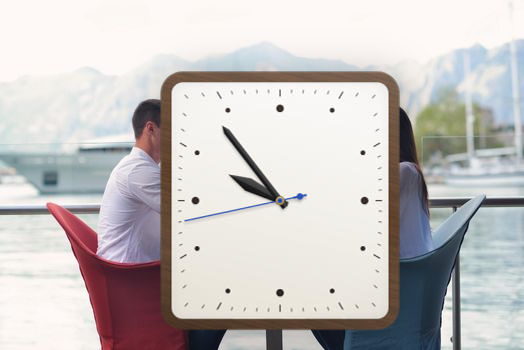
9:53:43
